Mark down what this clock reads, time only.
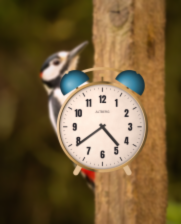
4:39
